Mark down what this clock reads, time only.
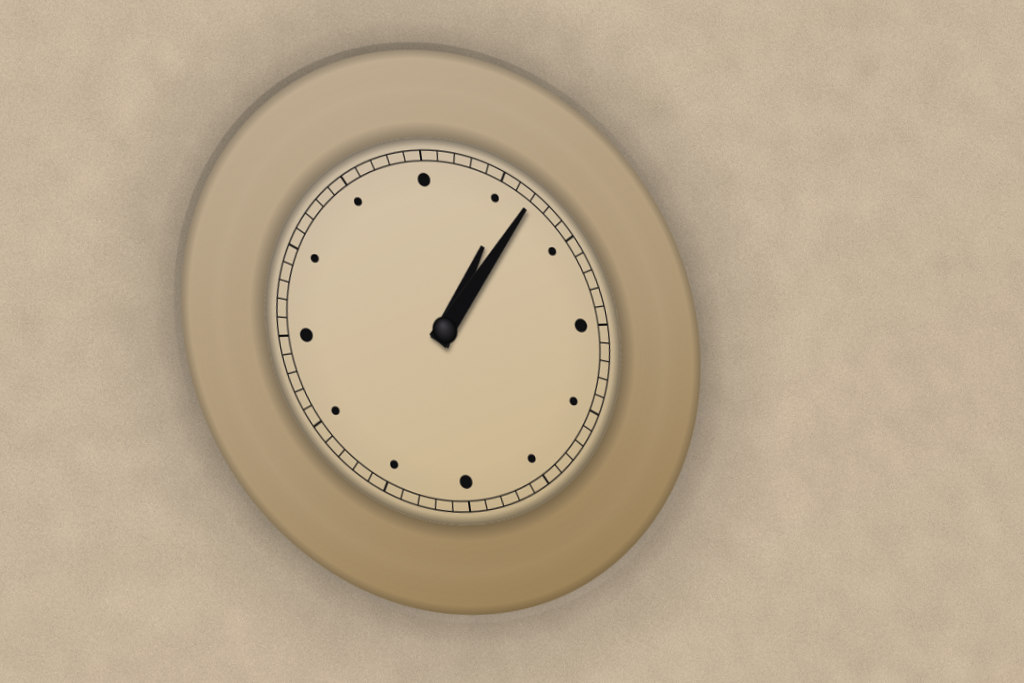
1:07
